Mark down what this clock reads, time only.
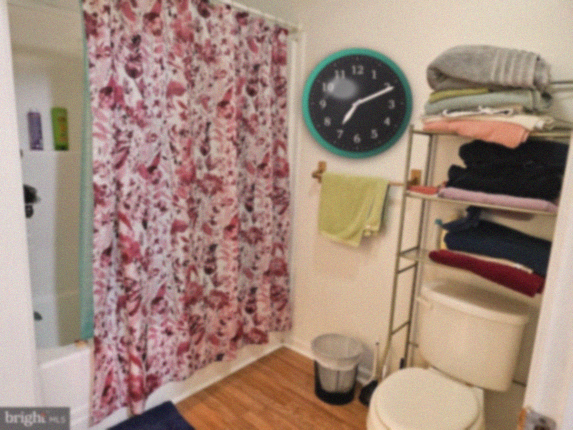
7:11
